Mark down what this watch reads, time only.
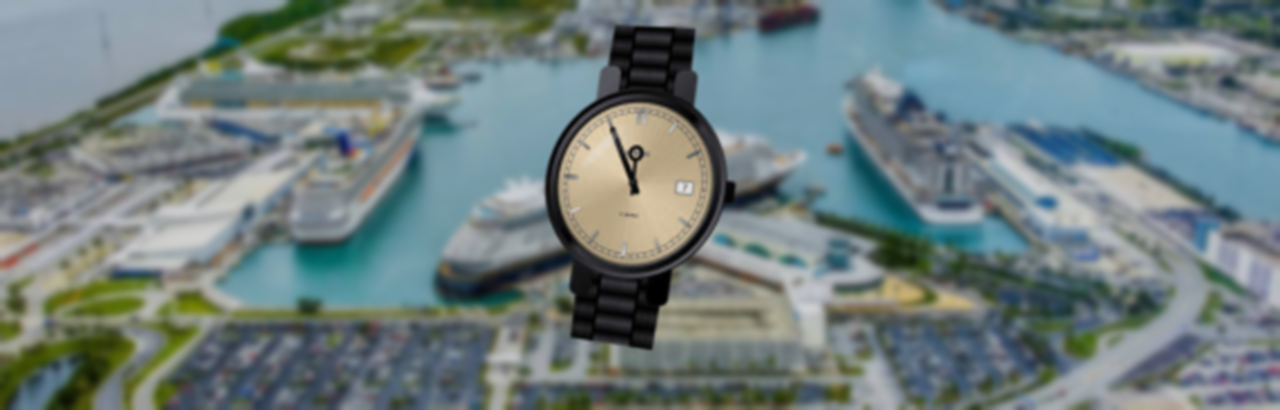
11:55
